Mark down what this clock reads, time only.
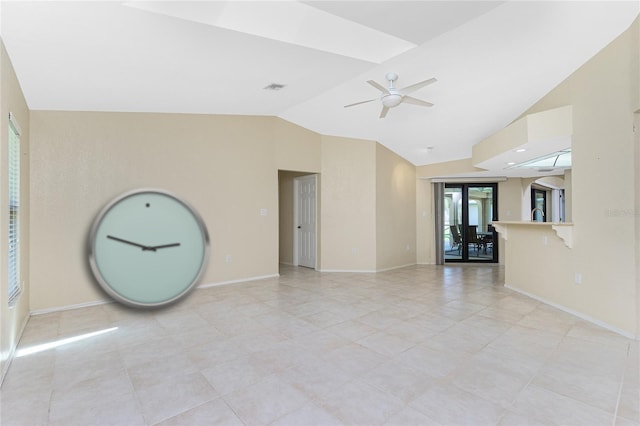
2:48
